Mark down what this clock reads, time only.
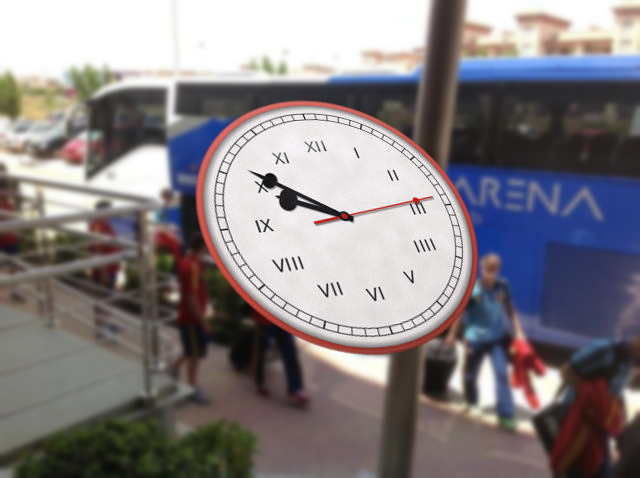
9:51:14
